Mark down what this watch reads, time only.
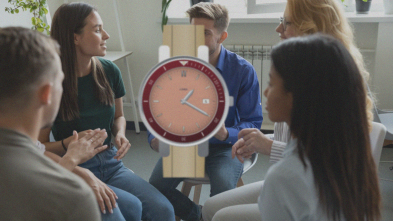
1:20
